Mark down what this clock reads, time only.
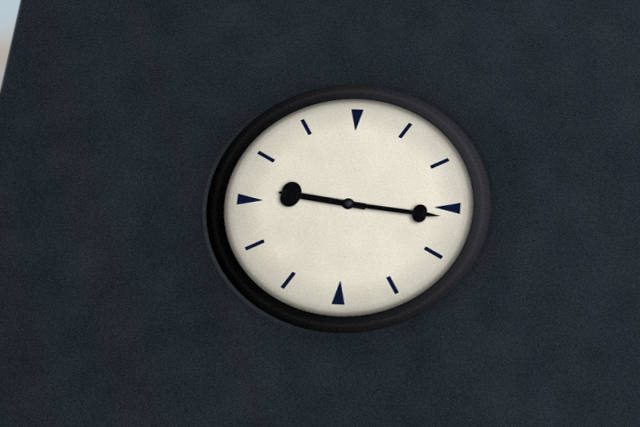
9:16
